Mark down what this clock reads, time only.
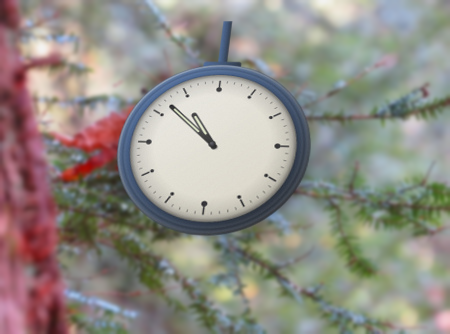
10:52
